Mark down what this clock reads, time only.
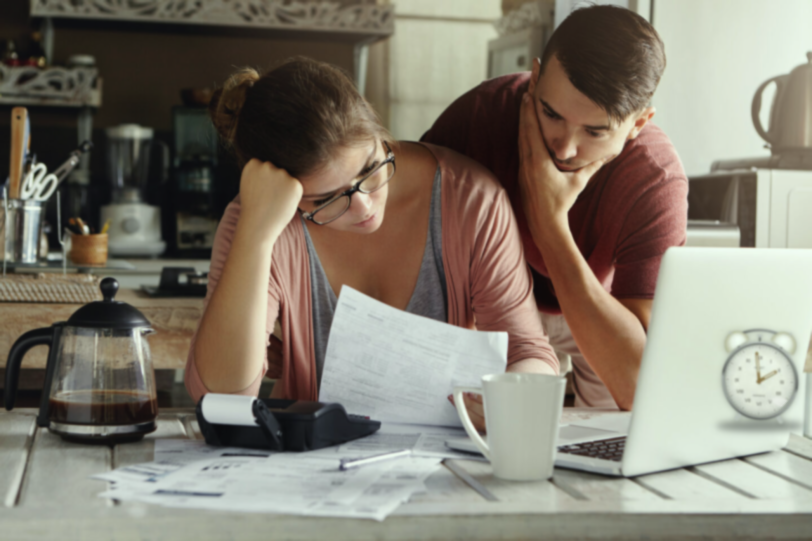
1:59
